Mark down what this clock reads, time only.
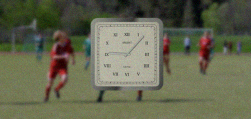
9:07
